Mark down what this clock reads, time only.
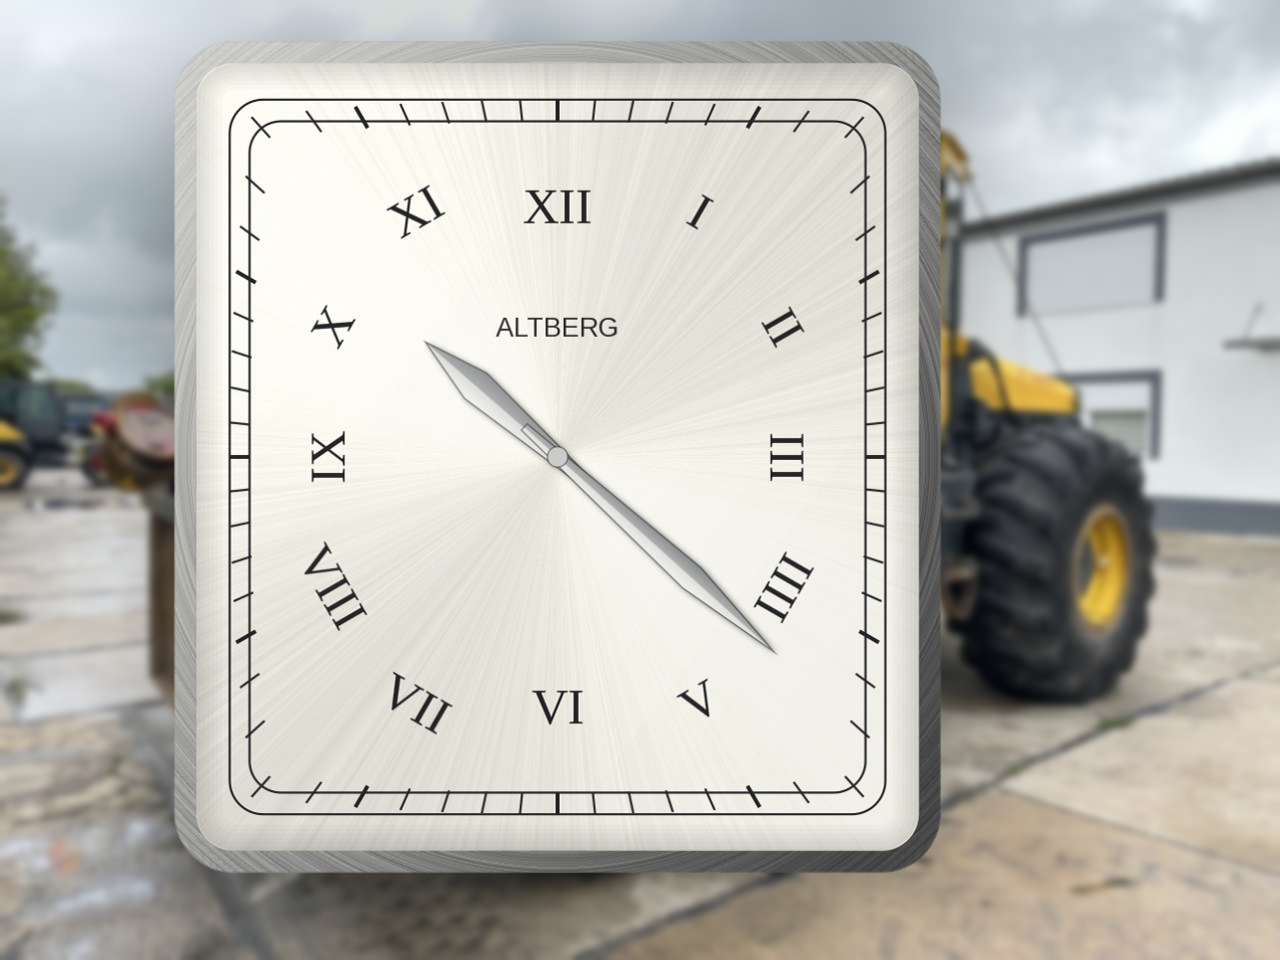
10:22
